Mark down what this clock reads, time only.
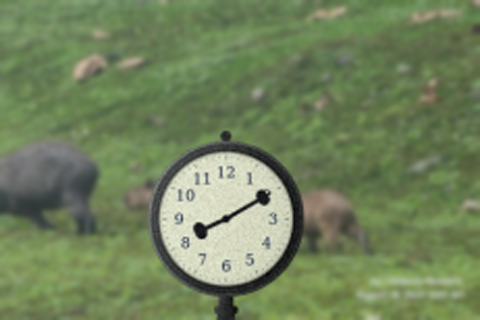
8:10
